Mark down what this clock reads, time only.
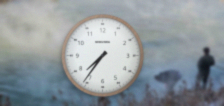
7:36
